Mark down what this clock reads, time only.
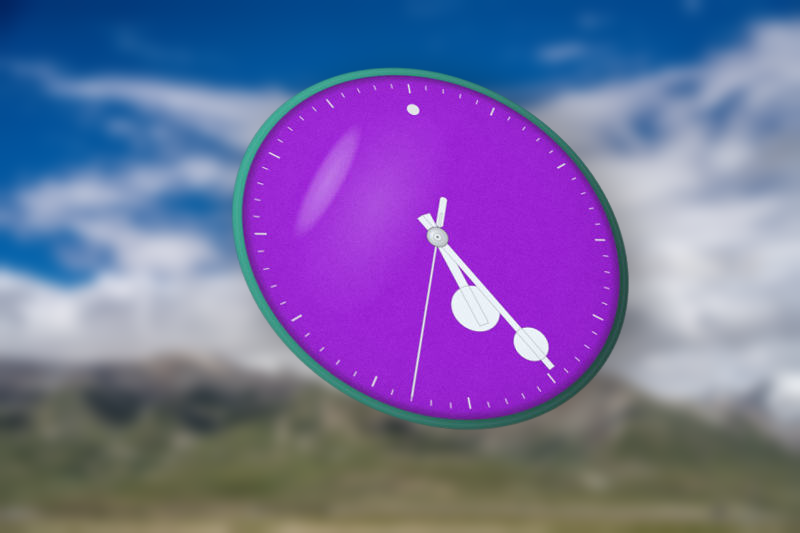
5:24:33
